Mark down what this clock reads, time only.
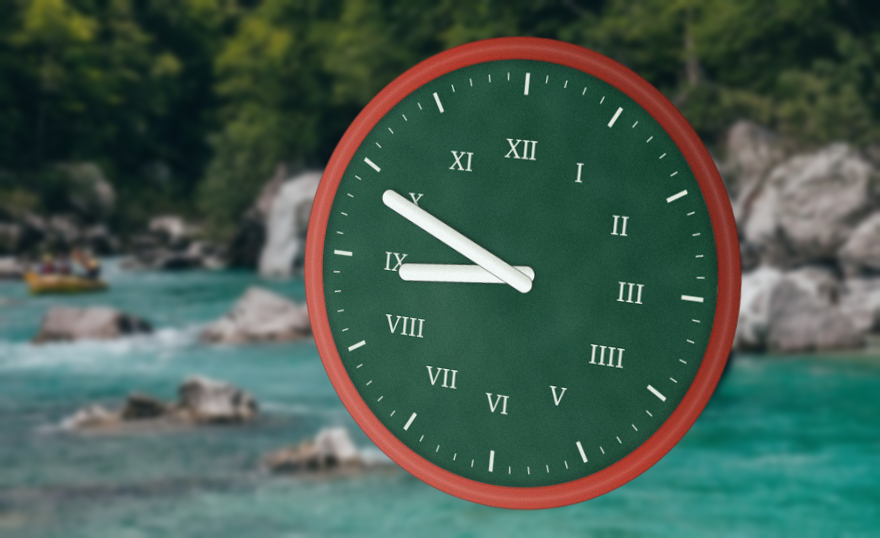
8:49
